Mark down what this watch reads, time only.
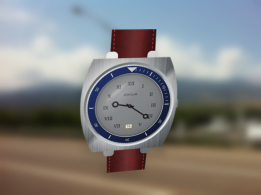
9:21
